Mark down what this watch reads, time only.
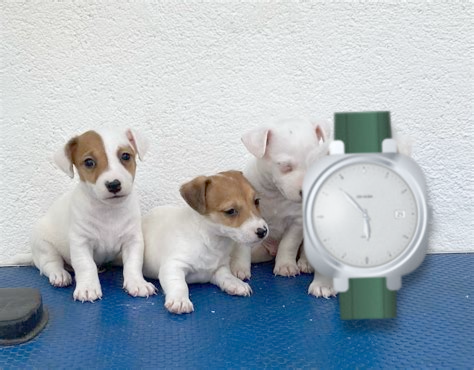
5:53
